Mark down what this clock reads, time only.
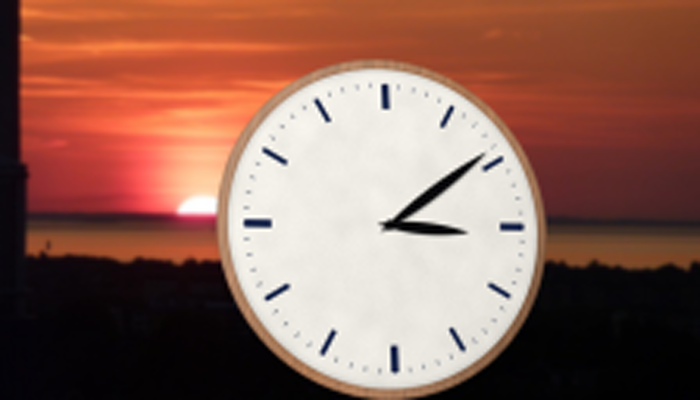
3:09
